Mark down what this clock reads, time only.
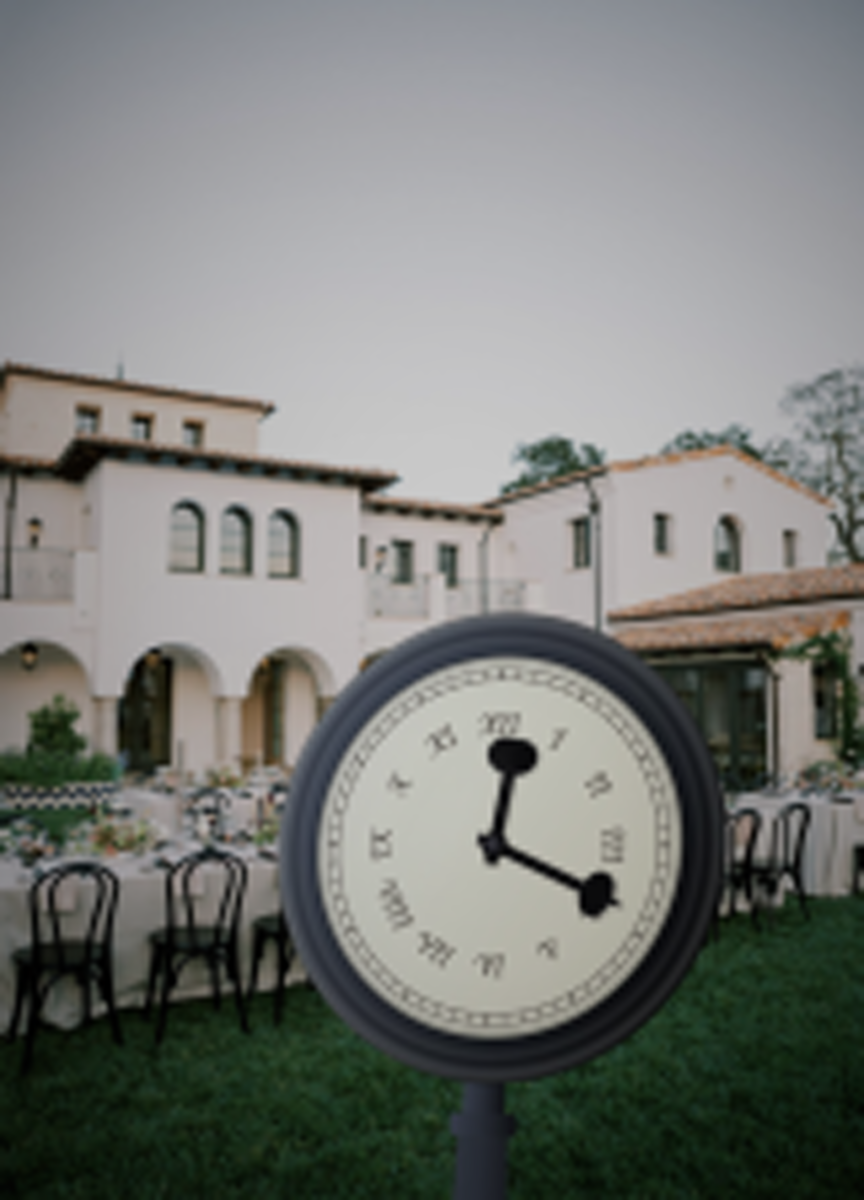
12:19
